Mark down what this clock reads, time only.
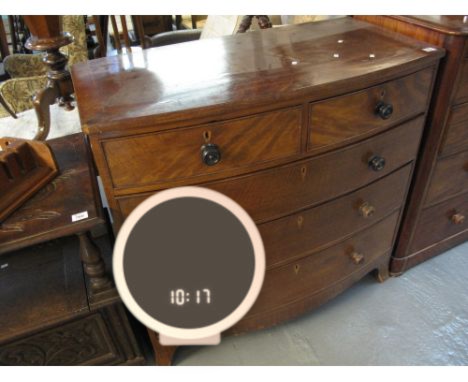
10:17
